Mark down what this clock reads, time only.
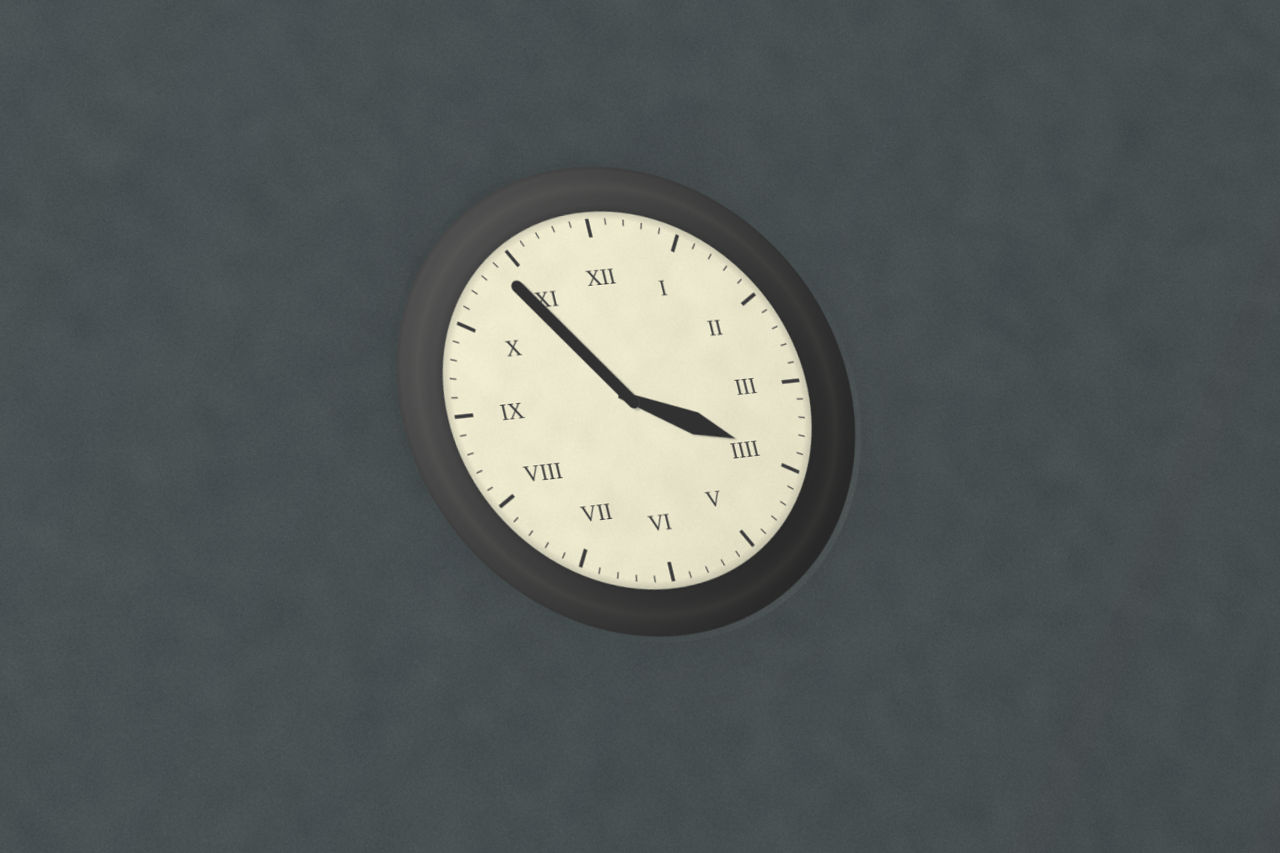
3:54
